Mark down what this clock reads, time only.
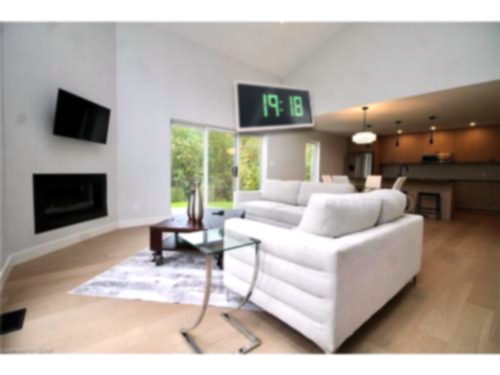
19:18
